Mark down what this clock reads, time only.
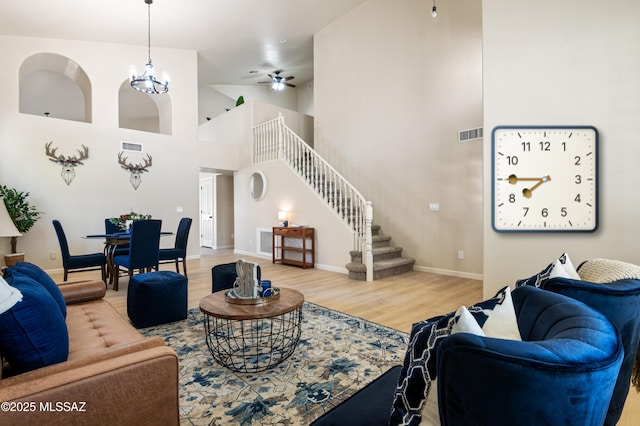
7:45
